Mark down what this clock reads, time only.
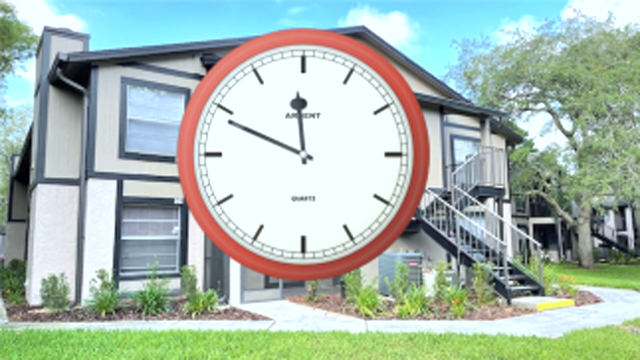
11:49
